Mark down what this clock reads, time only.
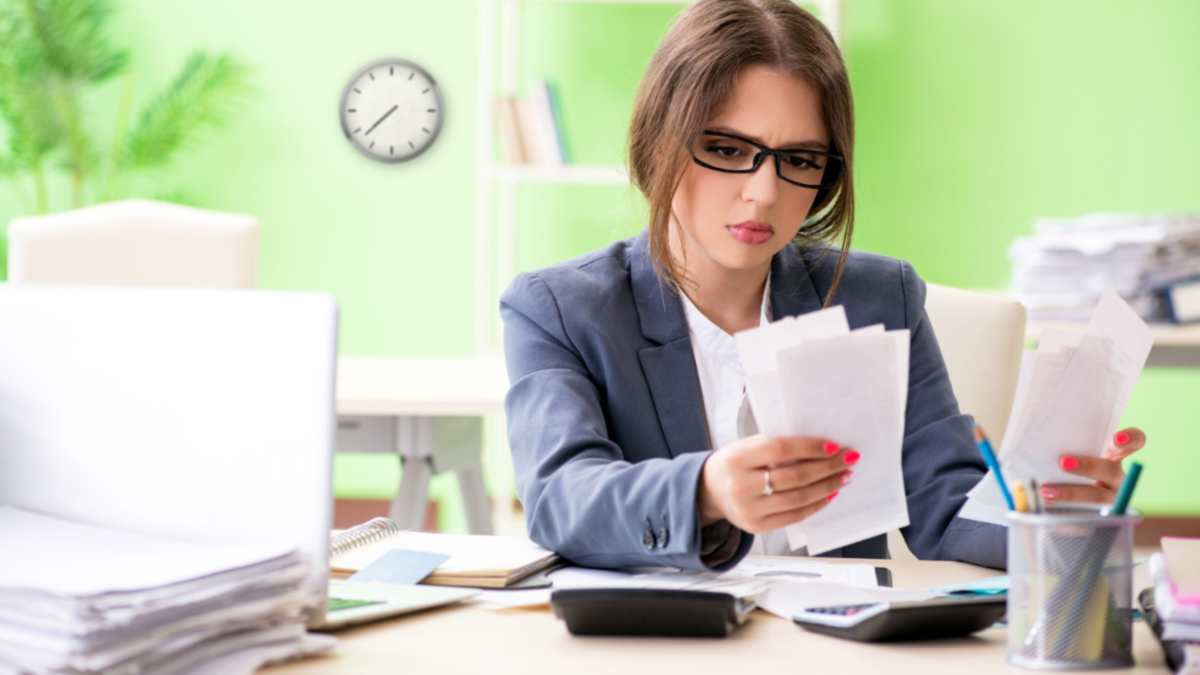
7:38
